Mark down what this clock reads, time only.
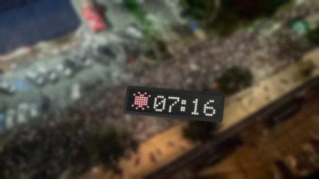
7:16
